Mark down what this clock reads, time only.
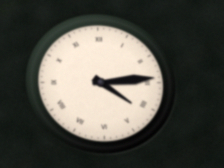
4:14
